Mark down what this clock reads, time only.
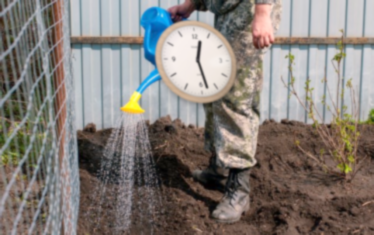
12:28
